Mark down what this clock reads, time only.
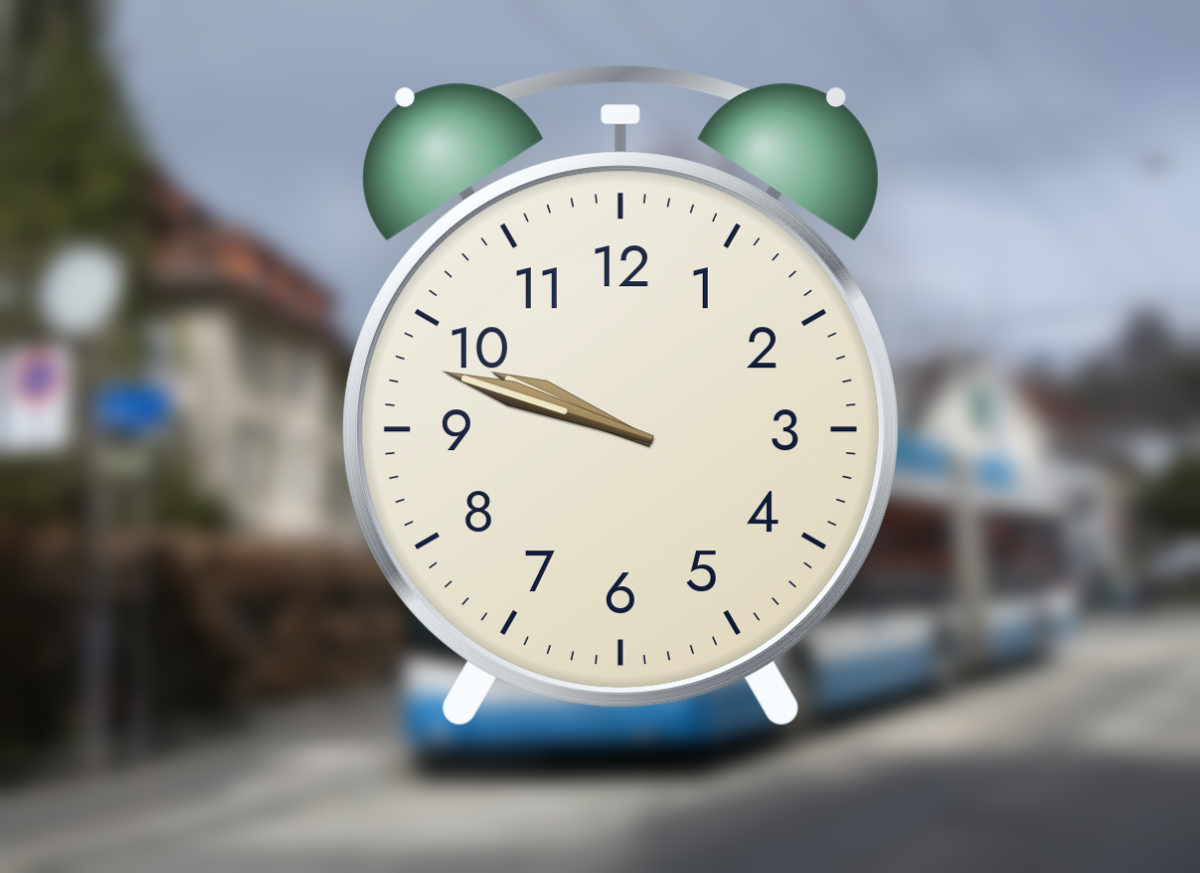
9:48
